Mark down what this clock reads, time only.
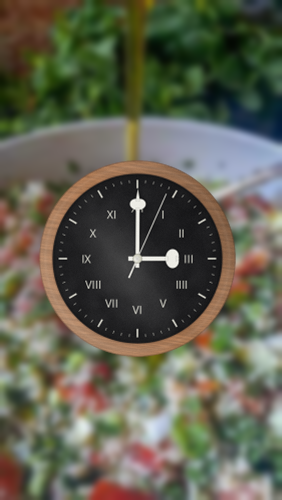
3:00:04
